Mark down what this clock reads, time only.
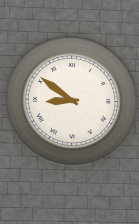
8:51
